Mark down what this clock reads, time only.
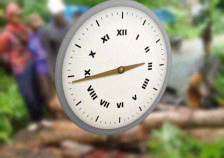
2:44
